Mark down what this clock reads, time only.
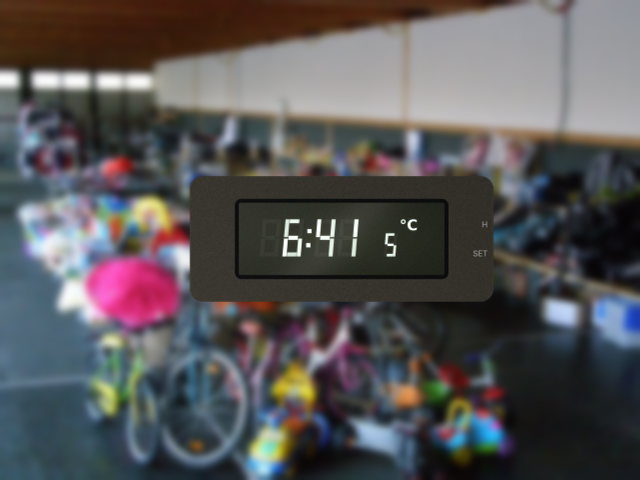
6:41
